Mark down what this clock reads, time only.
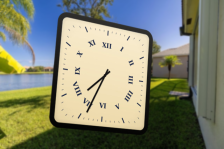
7:34
